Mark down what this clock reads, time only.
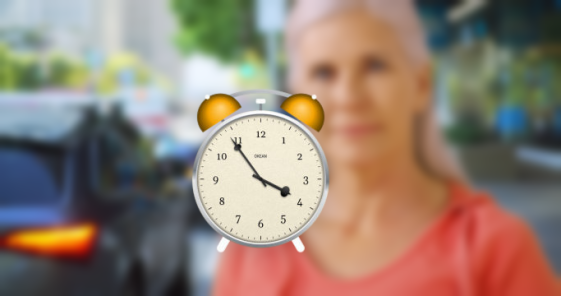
3:54
